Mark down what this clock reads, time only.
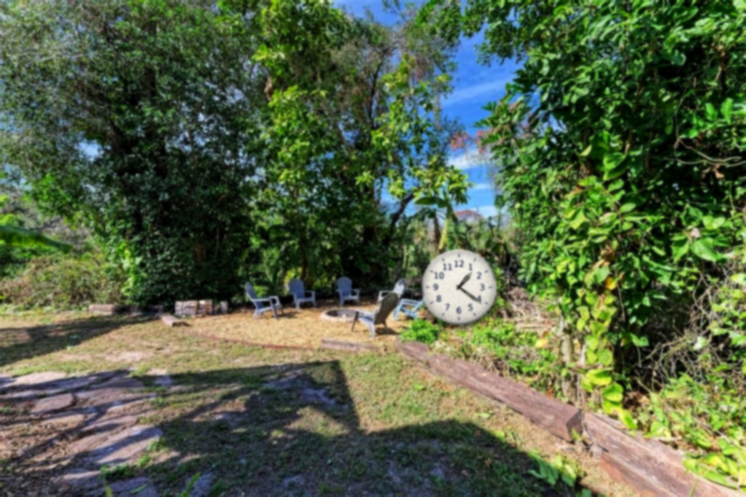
1:21
